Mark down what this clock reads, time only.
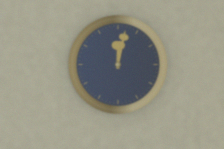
12:02
